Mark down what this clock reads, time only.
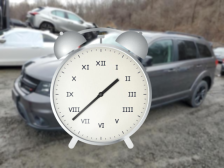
1:38
